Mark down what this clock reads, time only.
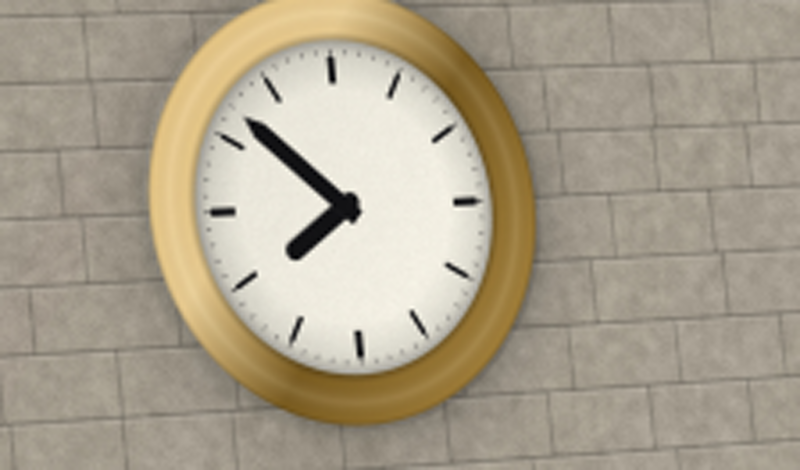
7:52
